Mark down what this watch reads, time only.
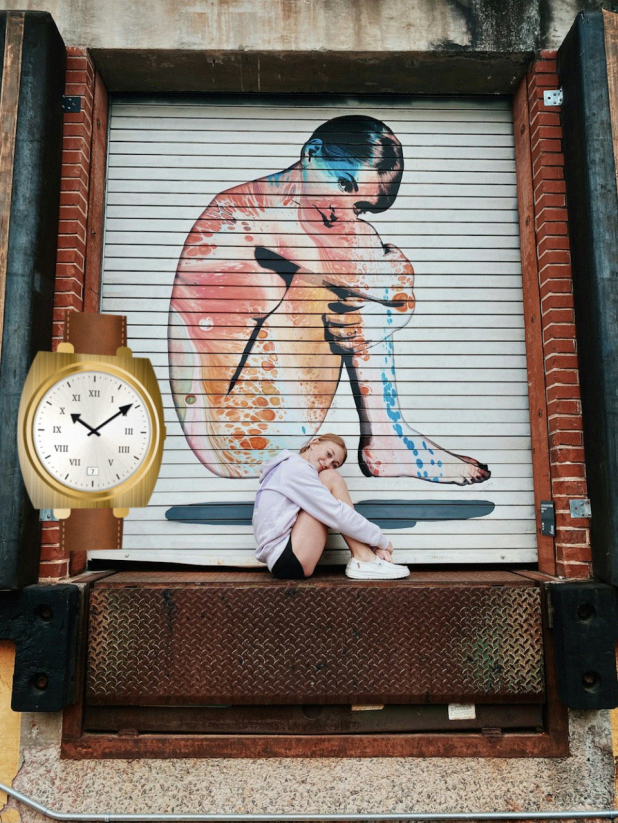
10:09
